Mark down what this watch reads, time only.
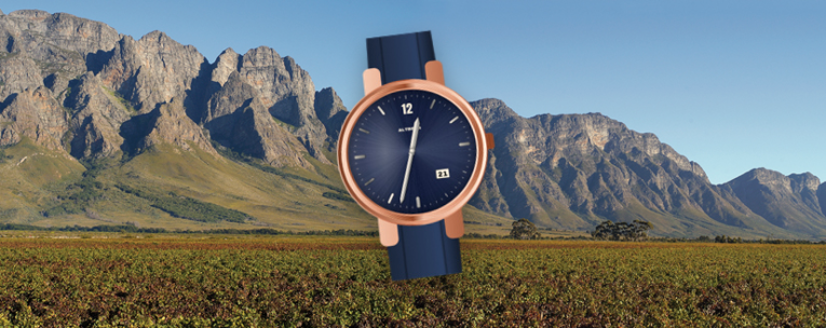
12:33
